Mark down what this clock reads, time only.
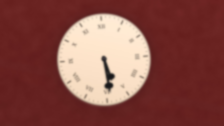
5:29
